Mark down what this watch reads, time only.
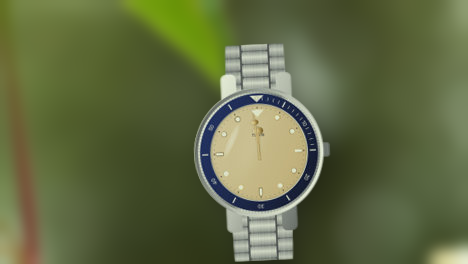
11:59
